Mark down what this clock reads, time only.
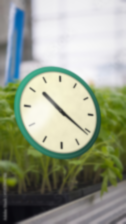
10:21
